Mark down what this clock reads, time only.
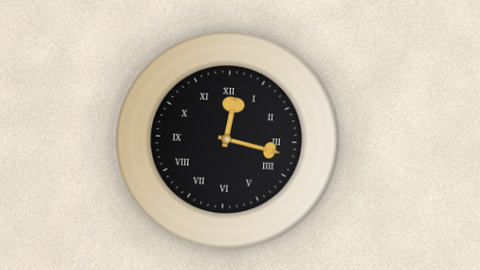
12:17
